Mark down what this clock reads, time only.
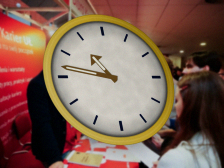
10:47
